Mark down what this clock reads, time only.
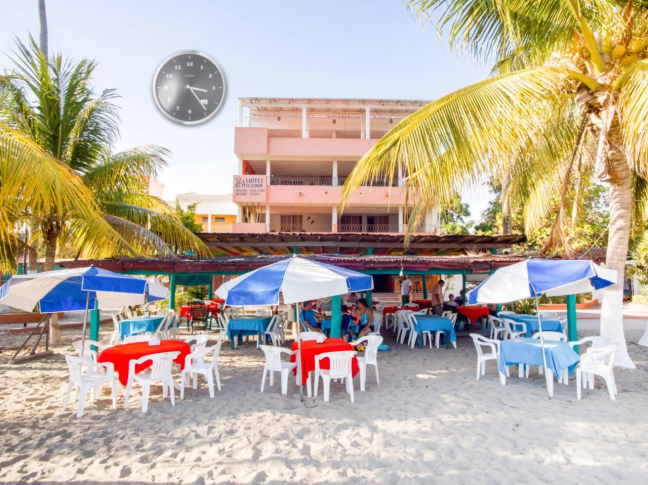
3:24
